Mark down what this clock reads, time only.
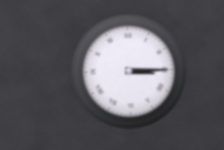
3:15
